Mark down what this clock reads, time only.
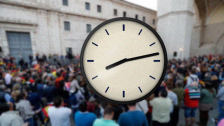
8:13
